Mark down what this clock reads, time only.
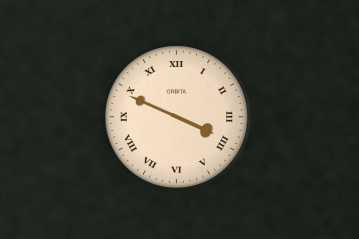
3:49
